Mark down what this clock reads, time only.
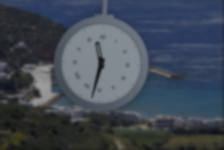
11:32
